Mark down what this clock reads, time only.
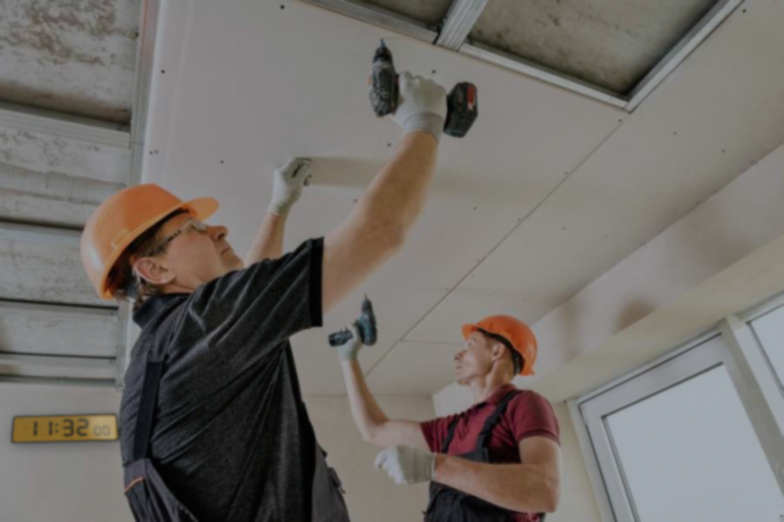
11:32
